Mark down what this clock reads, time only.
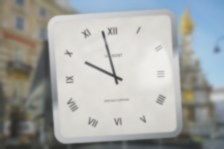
9:58
